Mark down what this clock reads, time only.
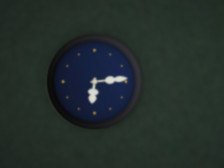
6:14
